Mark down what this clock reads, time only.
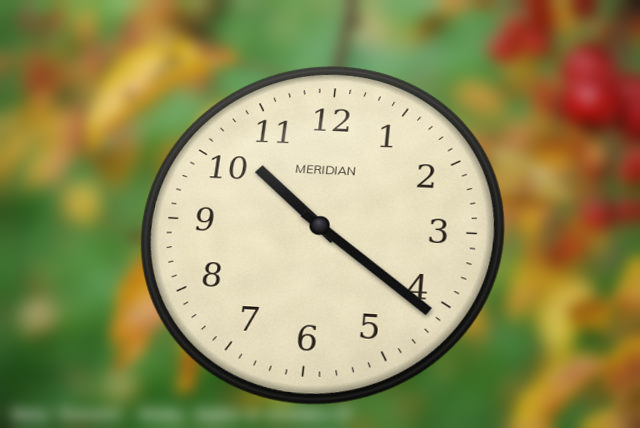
10:21
